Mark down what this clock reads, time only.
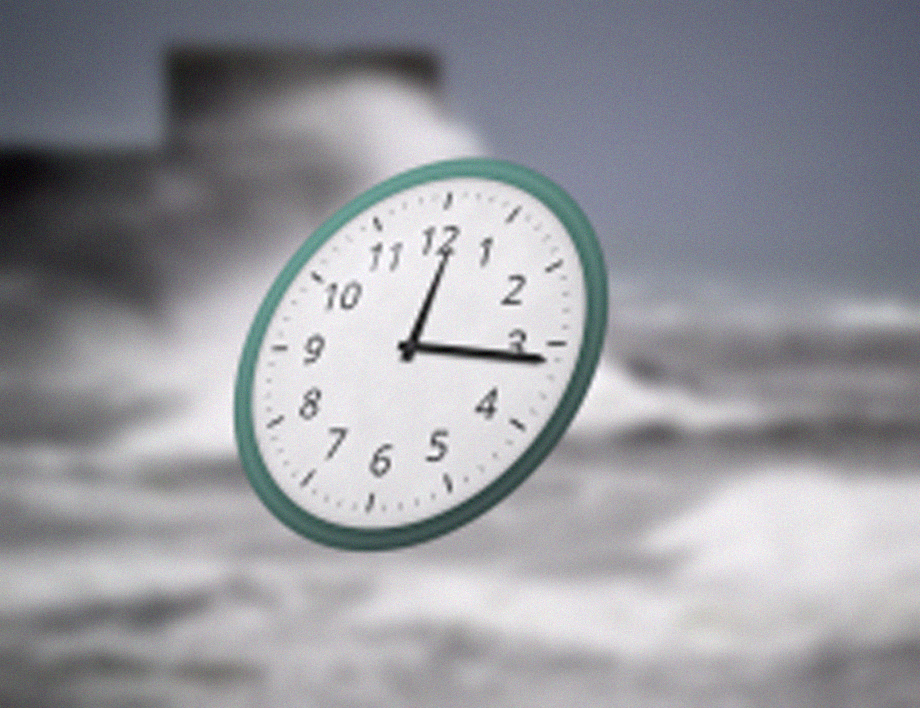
12:16
